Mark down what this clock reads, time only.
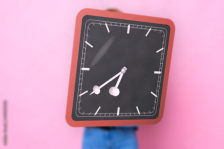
6:39
